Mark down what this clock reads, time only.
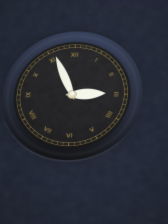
2:56
